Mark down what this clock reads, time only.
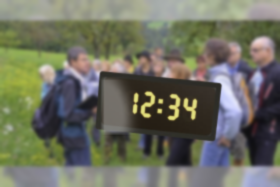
12:34
